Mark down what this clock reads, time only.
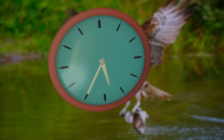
5:35
